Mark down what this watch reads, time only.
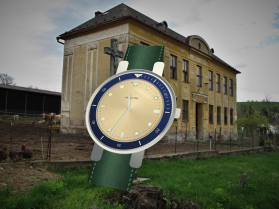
11:34
